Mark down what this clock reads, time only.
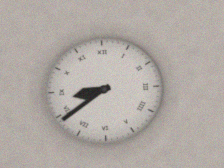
8:39
